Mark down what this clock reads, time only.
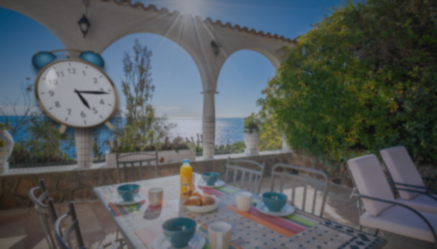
5:16
